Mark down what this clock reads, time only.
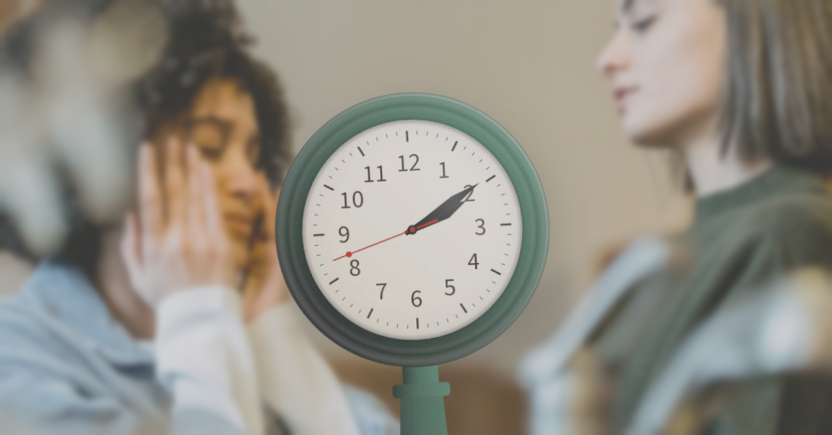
2:09:42
